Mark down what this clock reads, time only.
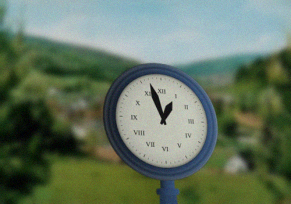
12:57
